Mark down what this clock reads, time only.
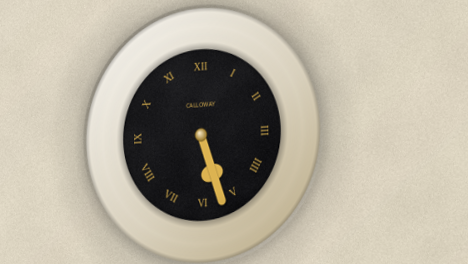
5:27
